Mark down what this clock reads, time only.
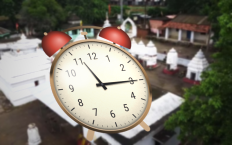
11:15
